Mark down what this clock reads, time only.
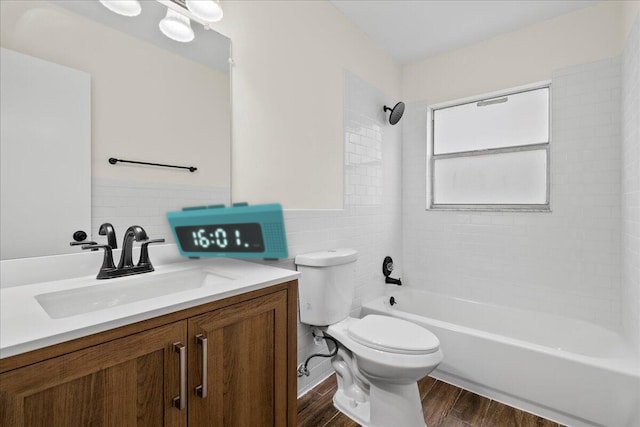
16:01
